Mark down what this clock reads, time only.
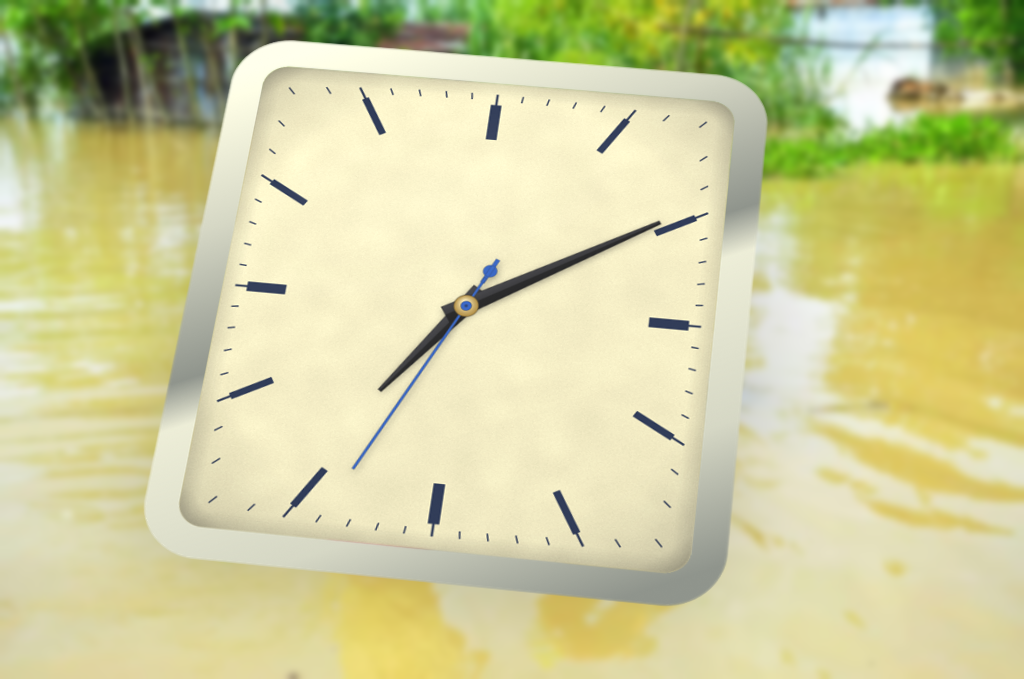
7:09:34
